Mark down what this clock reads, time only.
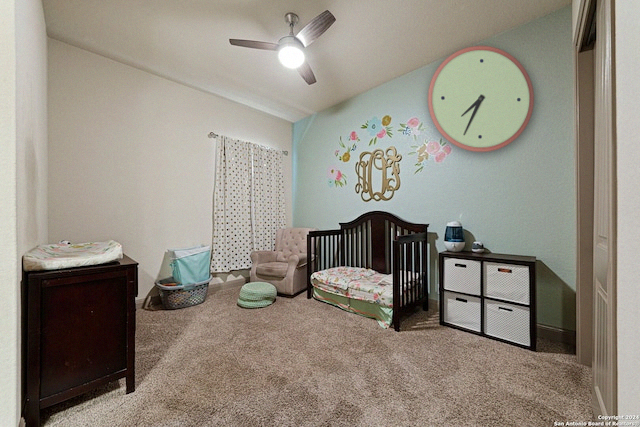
7:34
